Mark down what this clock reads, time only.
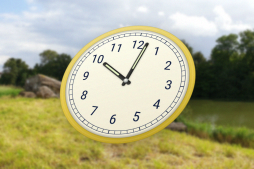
10:02
